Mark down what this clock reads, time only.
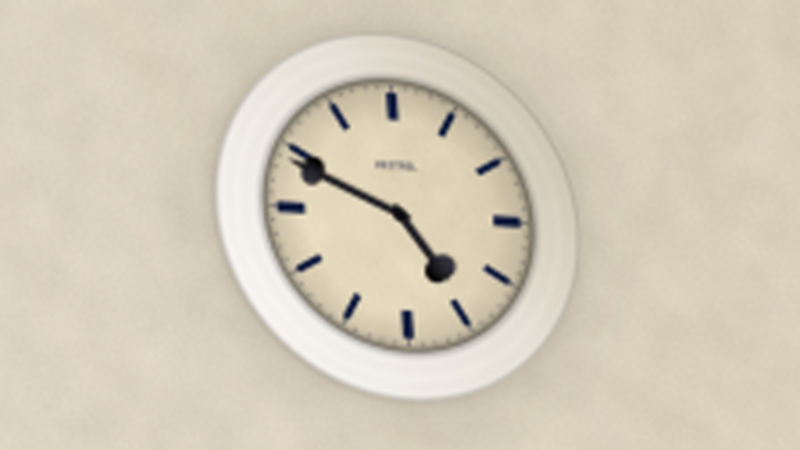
4:49
